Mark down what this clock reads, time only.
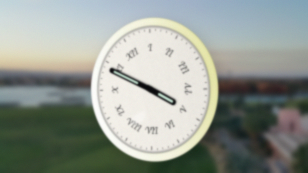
4:54
